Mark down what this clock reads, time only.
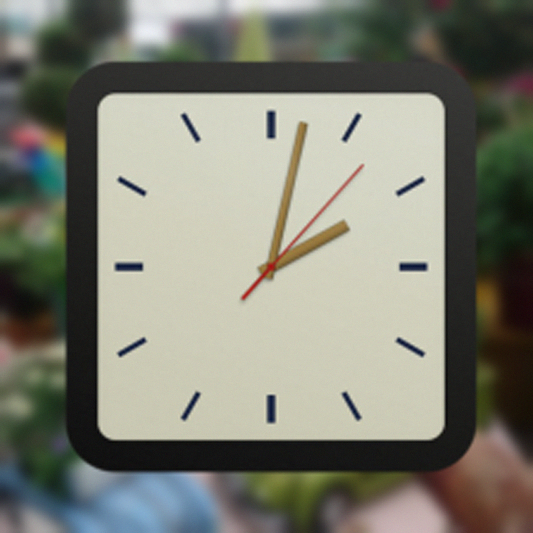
2:02:07
